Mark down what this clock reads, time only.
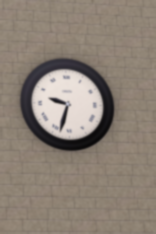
9:33
